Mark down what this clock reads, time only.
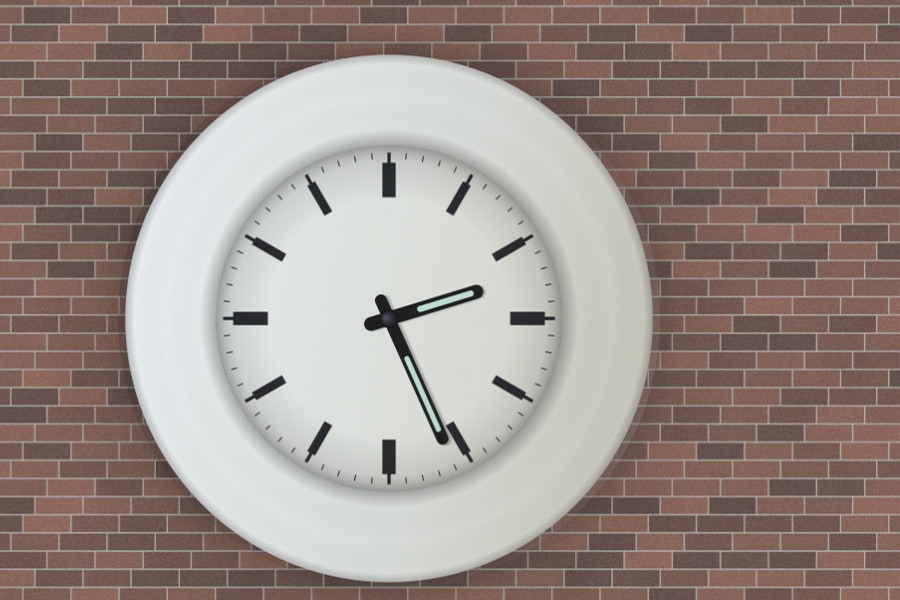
2:26
